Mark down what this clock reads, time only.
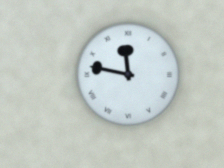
11:47
